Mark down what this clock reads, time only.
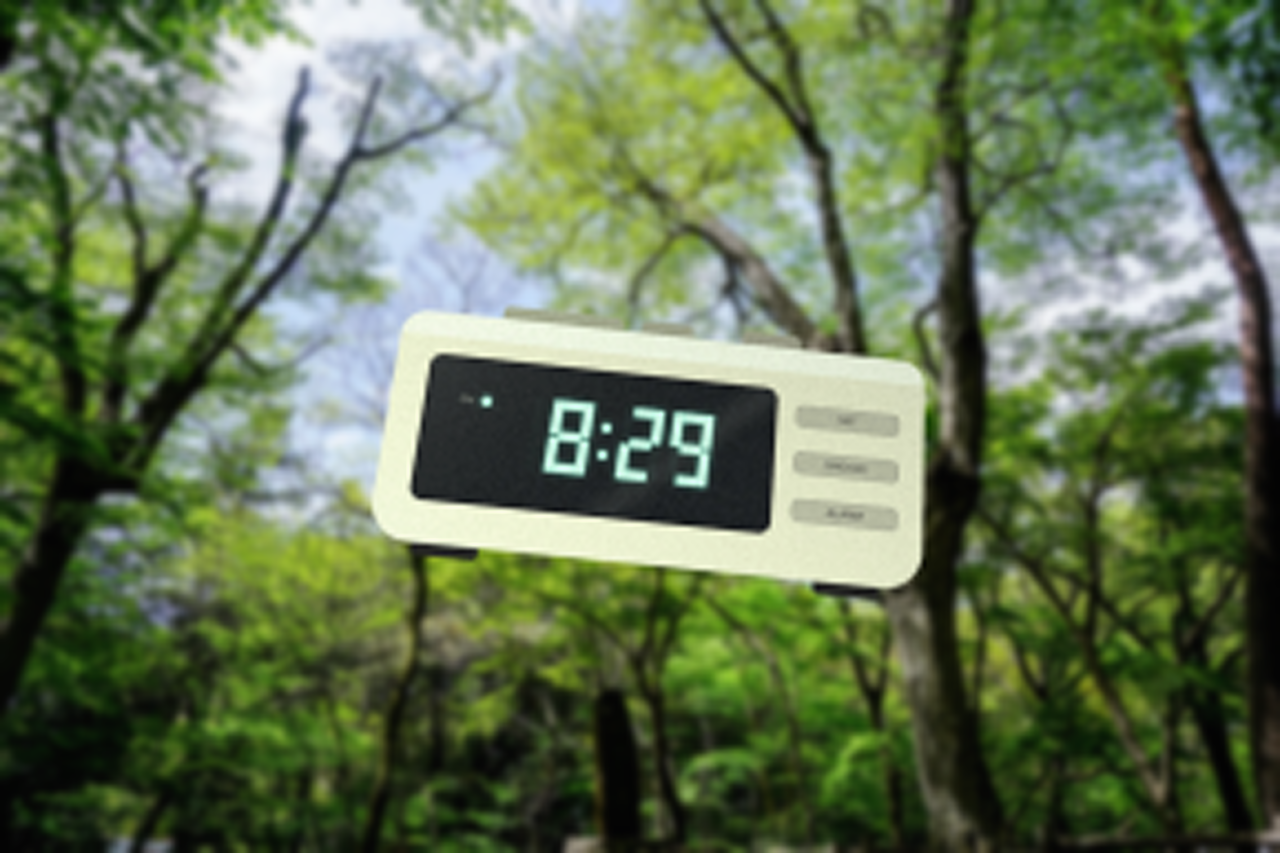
8:29
